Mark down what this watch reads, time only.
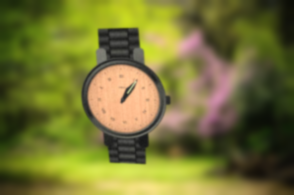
1:06
